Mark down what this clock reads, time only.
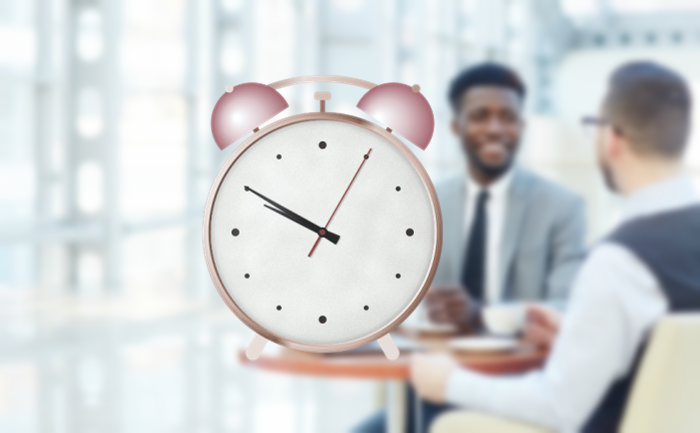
9:50:05
